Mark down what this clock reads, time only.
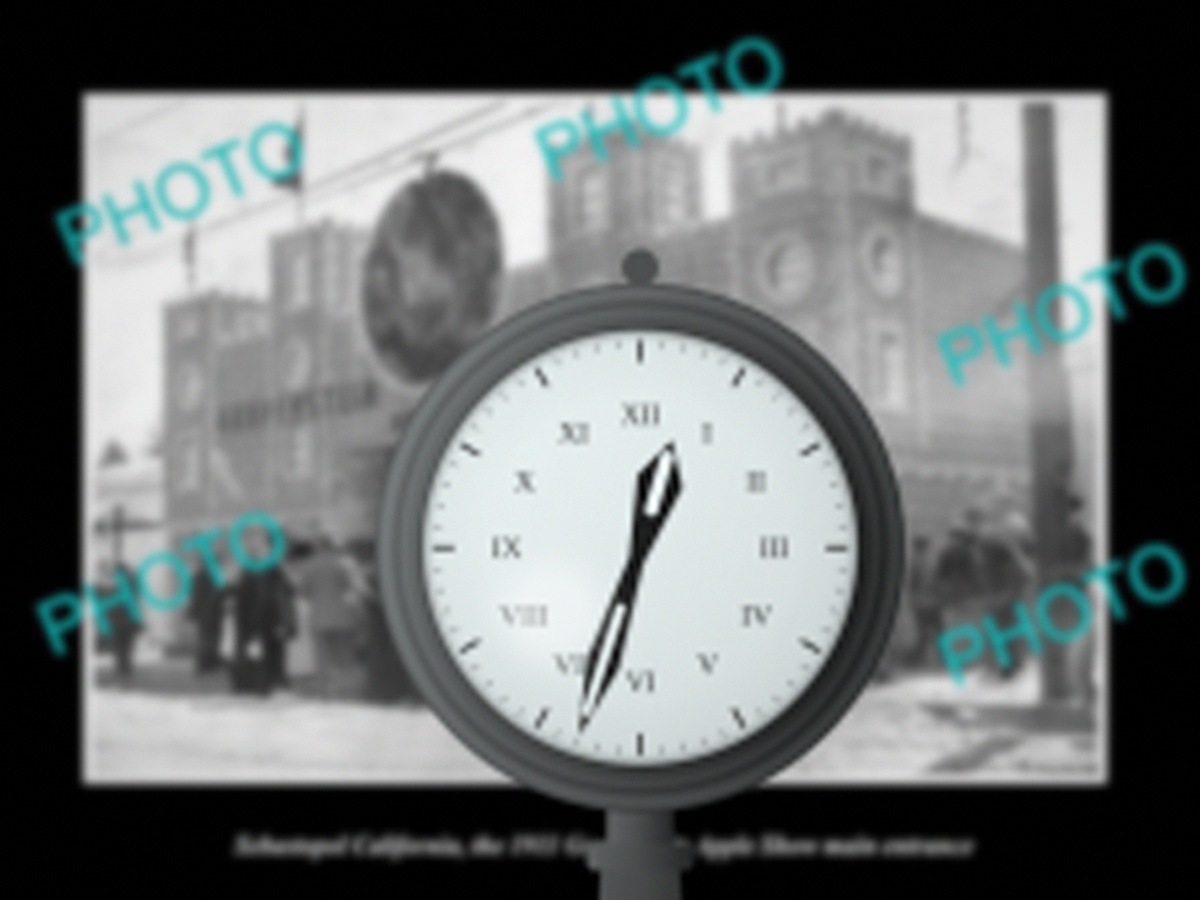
12:33
